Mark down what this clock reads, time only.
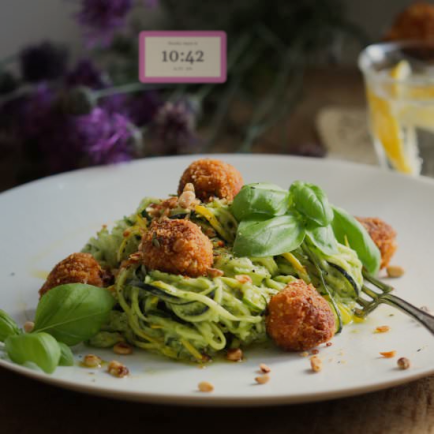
10:42
